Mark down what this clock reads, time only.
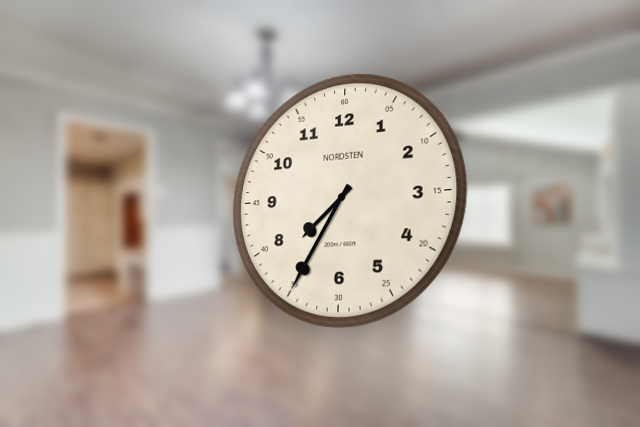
7:35
